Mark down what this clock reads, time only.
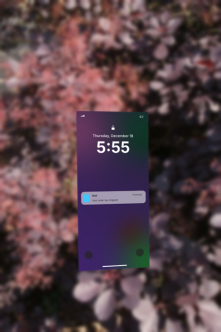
5:55
